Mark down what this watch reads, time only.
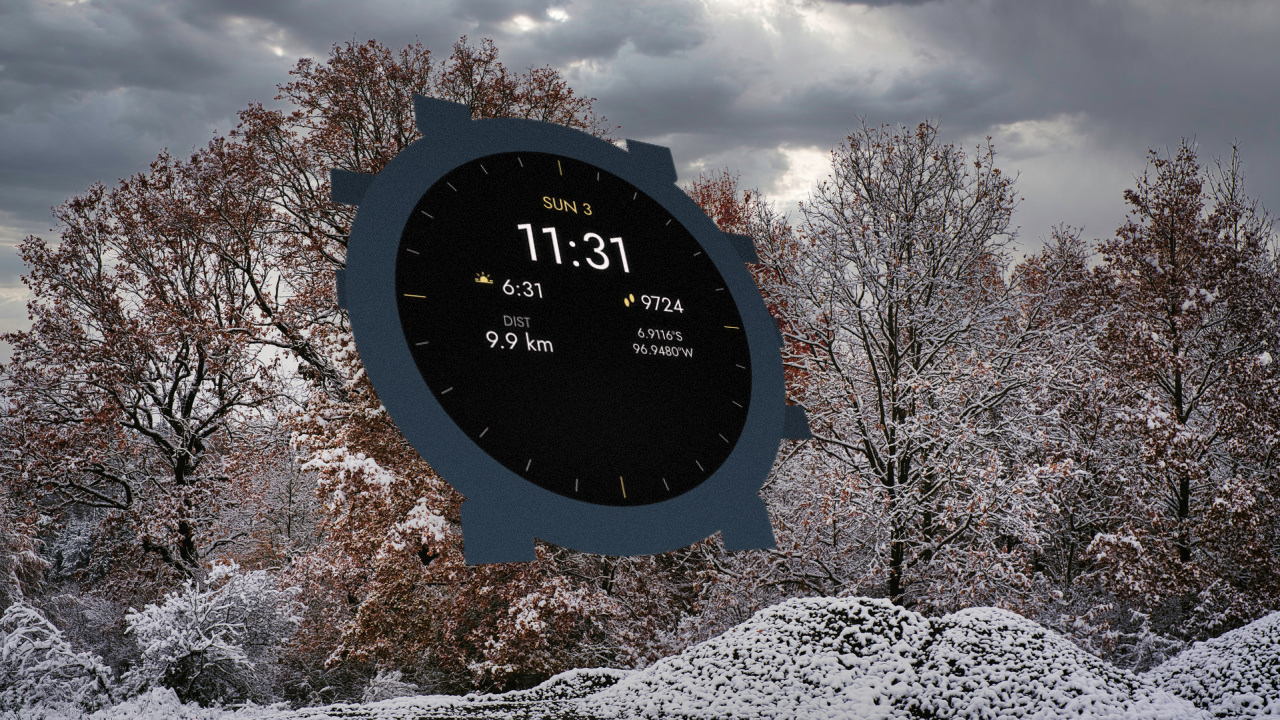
11:31
